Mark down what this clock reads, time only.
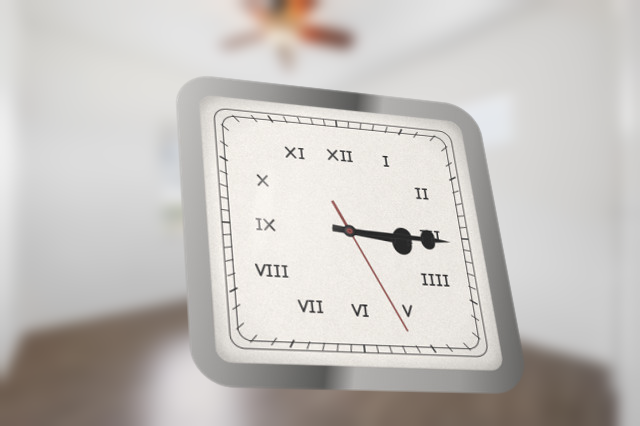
3:15:26
